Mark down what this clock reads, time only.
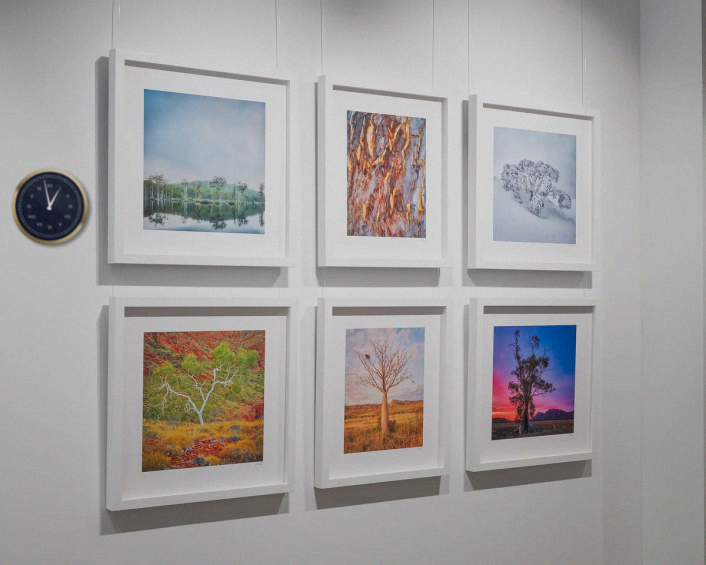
12:58
